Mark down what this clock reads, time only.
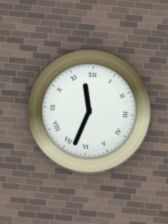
11:33
